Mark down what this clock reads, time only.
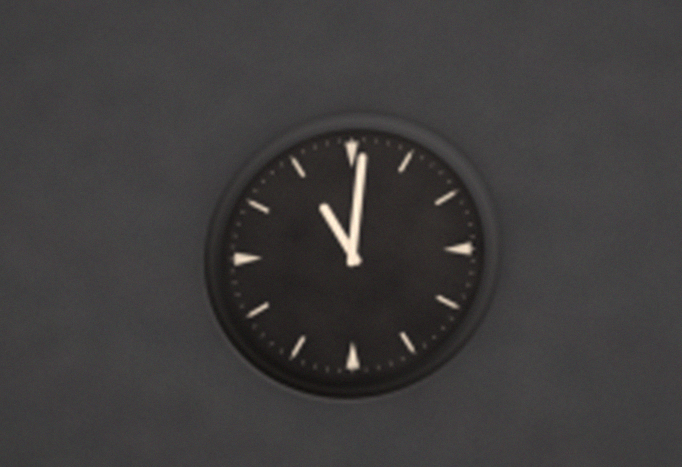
11:01
